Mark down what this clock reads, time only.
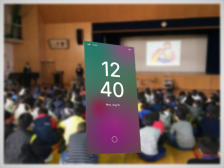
12:40
